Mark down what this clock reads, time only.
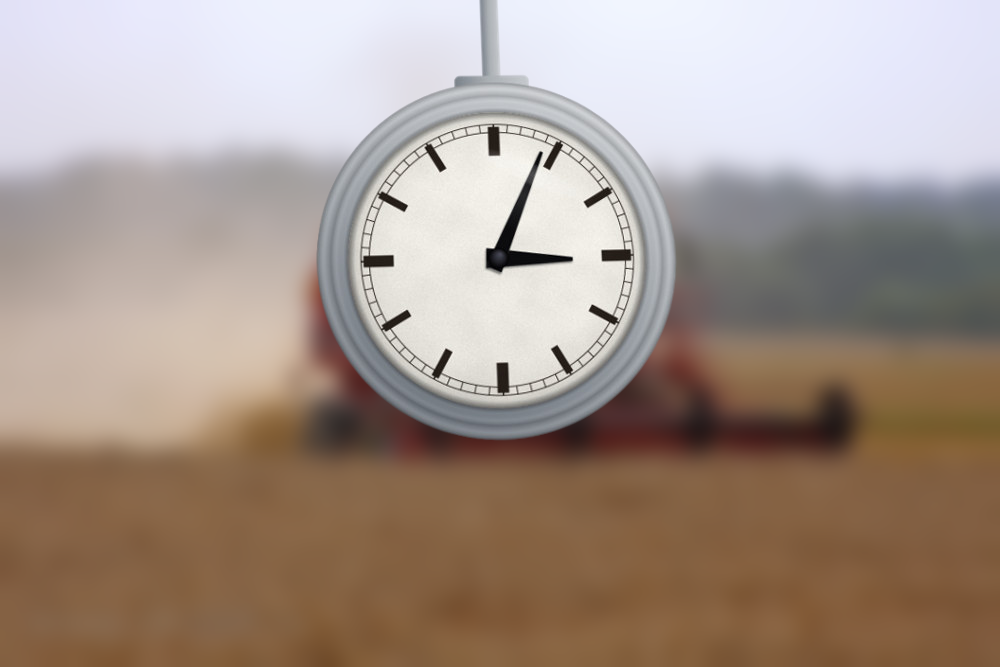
3:04
